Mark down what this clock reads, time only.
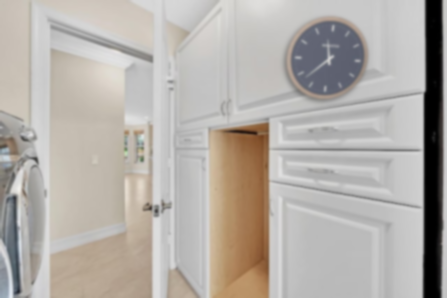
11:38
